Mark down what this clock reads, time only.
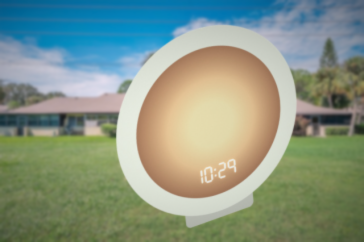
10:29
